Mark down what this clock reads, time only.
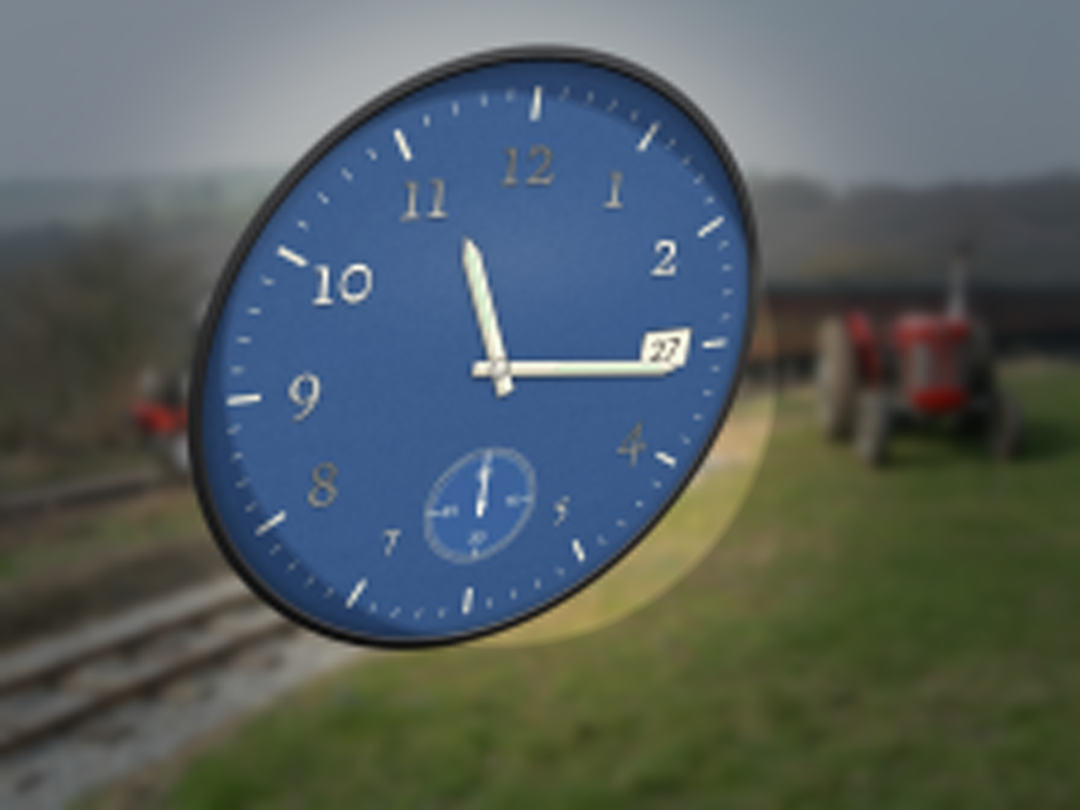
11:16
